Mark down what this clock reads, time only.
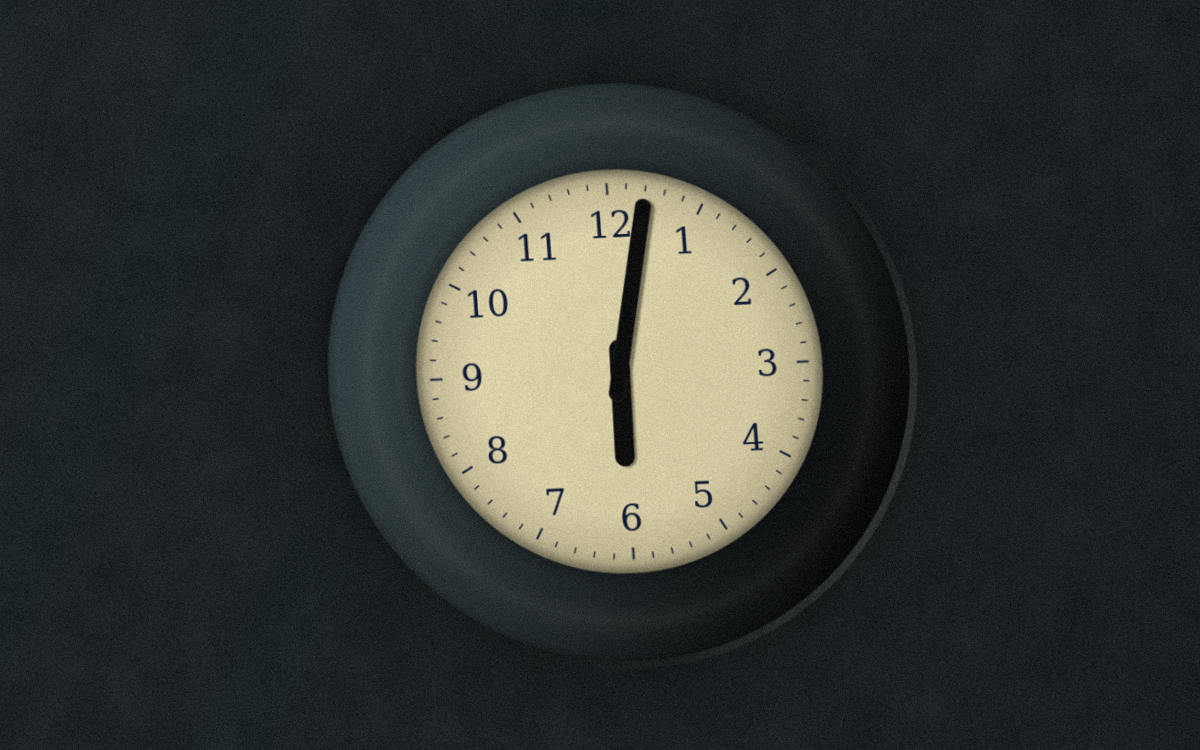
6:02
